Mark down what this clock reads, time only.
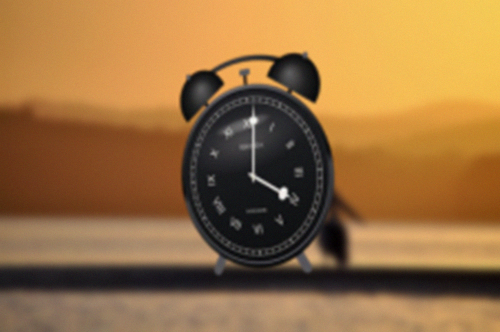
4:01
